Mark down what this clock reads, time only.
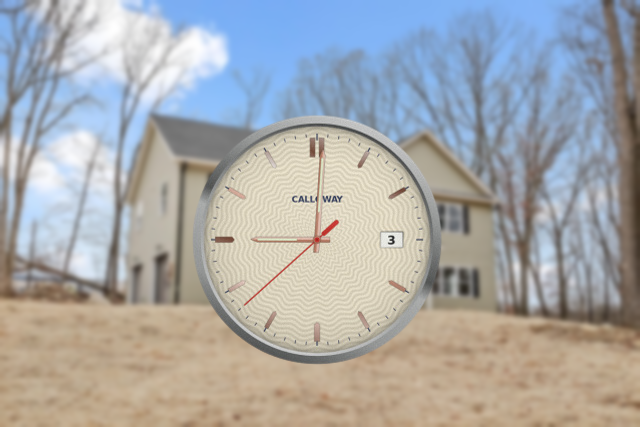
9:00:38
